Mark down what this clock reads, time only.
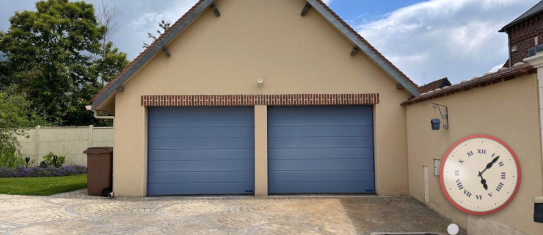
5:07
